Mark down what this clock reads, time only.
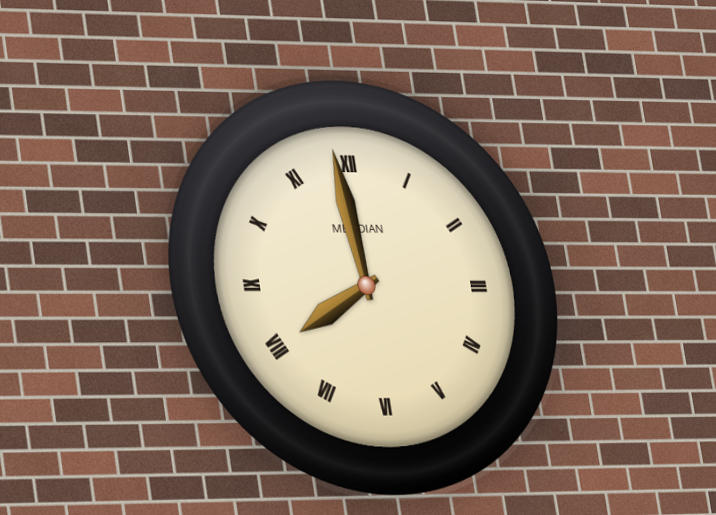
7:59
